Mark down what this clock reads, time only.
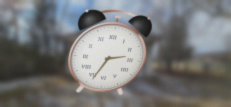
2:34
